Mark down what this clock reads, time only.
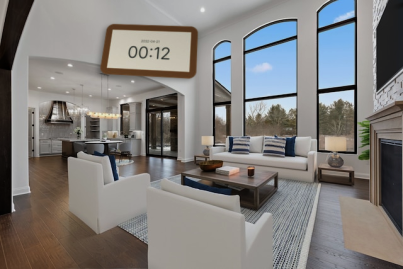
0:12
